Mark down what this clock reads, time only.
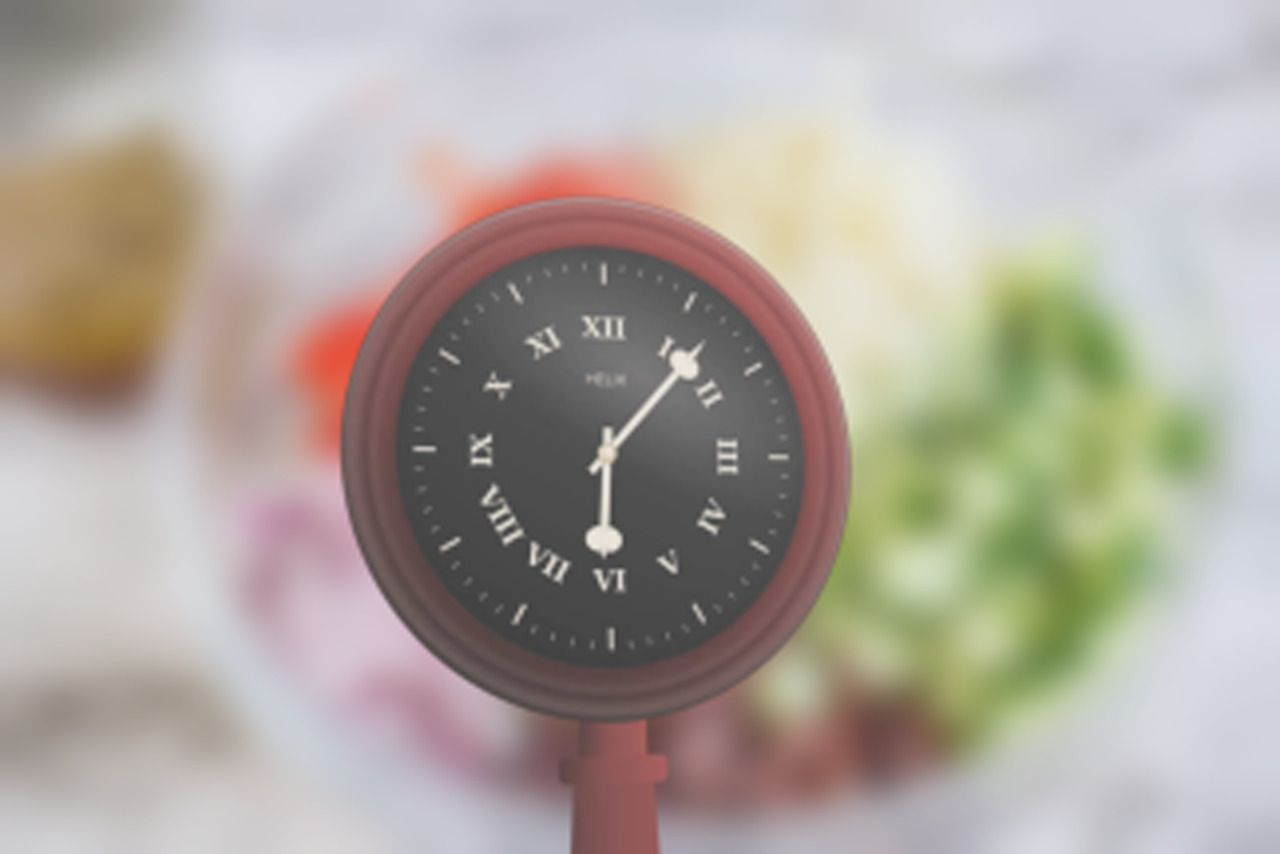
6:07
